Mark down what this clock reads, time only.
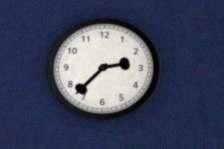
2:37
